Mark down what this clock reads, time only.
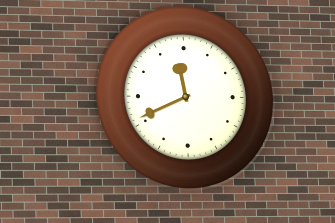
11:41
